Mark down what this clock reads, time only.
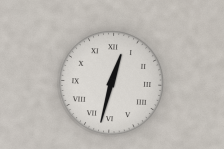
12:32
